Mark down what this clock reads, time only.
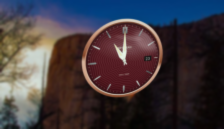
11:00
